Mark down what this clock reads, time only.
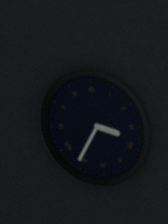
3:36
